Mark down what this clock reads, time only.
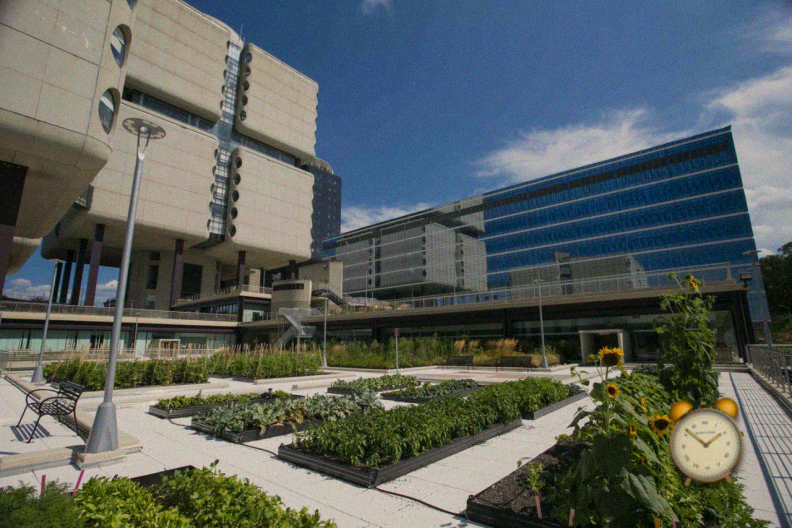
1:52
